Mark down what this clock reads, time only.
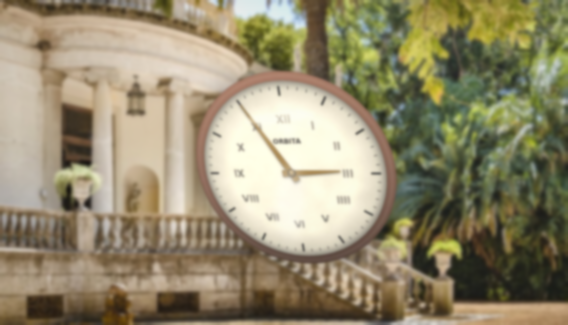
2:55
